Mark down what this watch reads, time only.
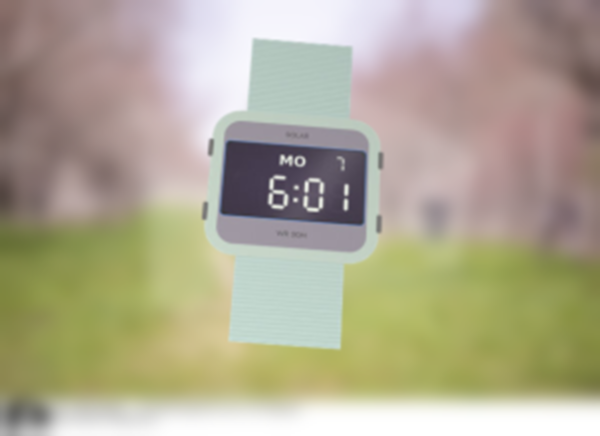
6:01
